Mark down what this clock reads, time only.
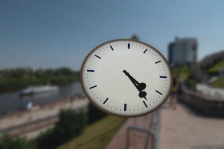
4:24
